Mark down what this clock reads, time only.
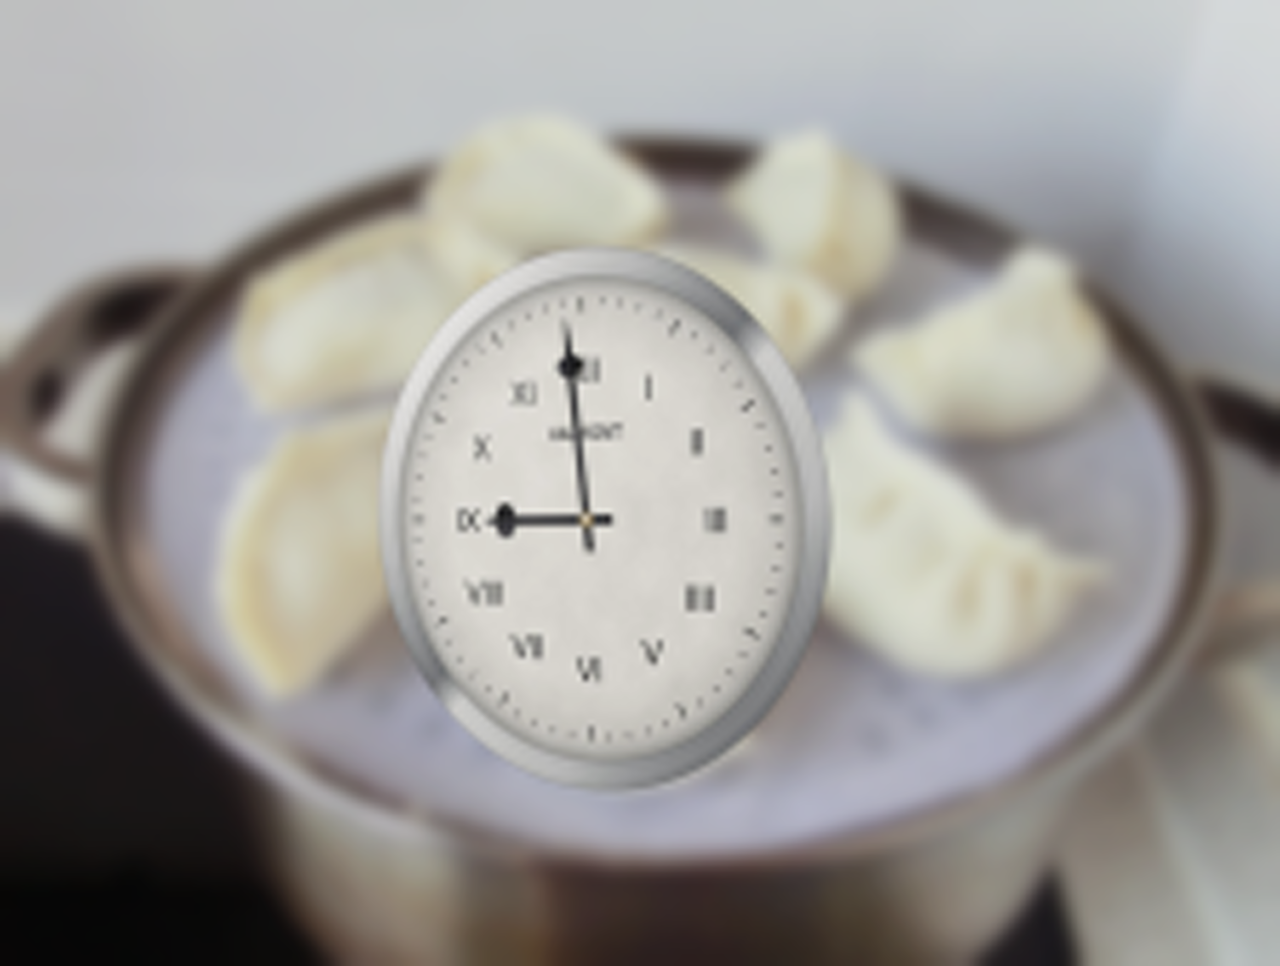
8:59
